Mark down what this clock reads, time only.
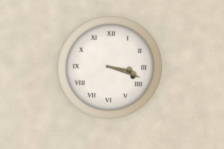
3:18
